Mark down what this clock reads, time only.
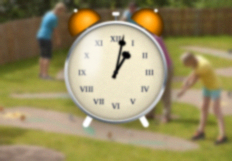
1:02
